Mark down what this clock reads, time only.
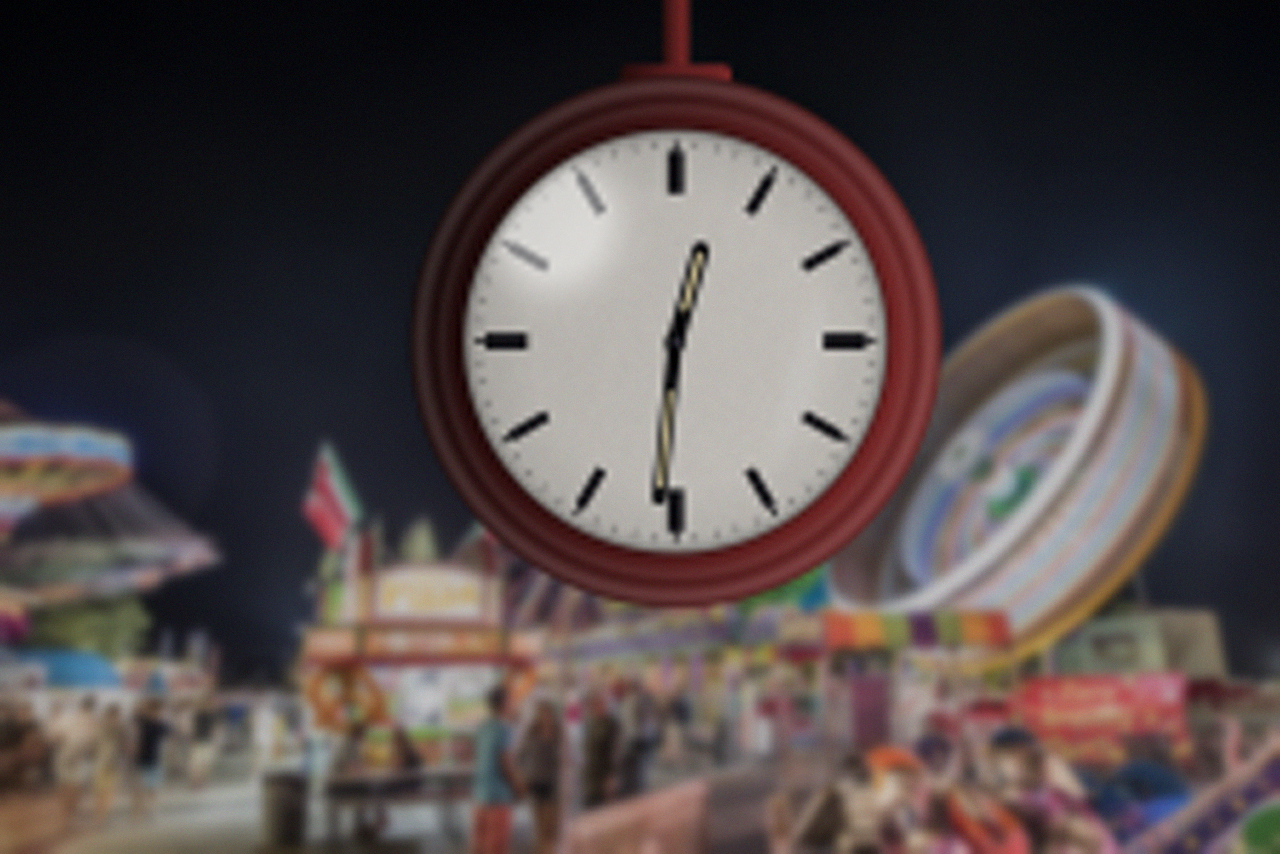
12:31
